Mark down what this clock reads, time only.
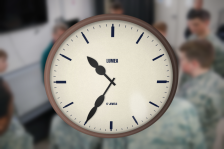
10:35
